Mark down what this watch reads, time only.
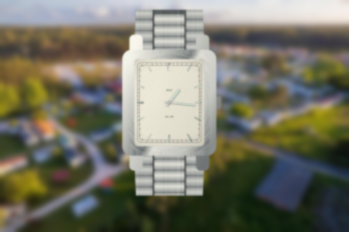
1:16
